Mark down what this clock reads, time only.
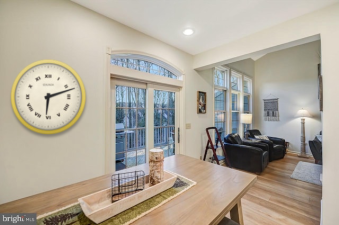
6:12
